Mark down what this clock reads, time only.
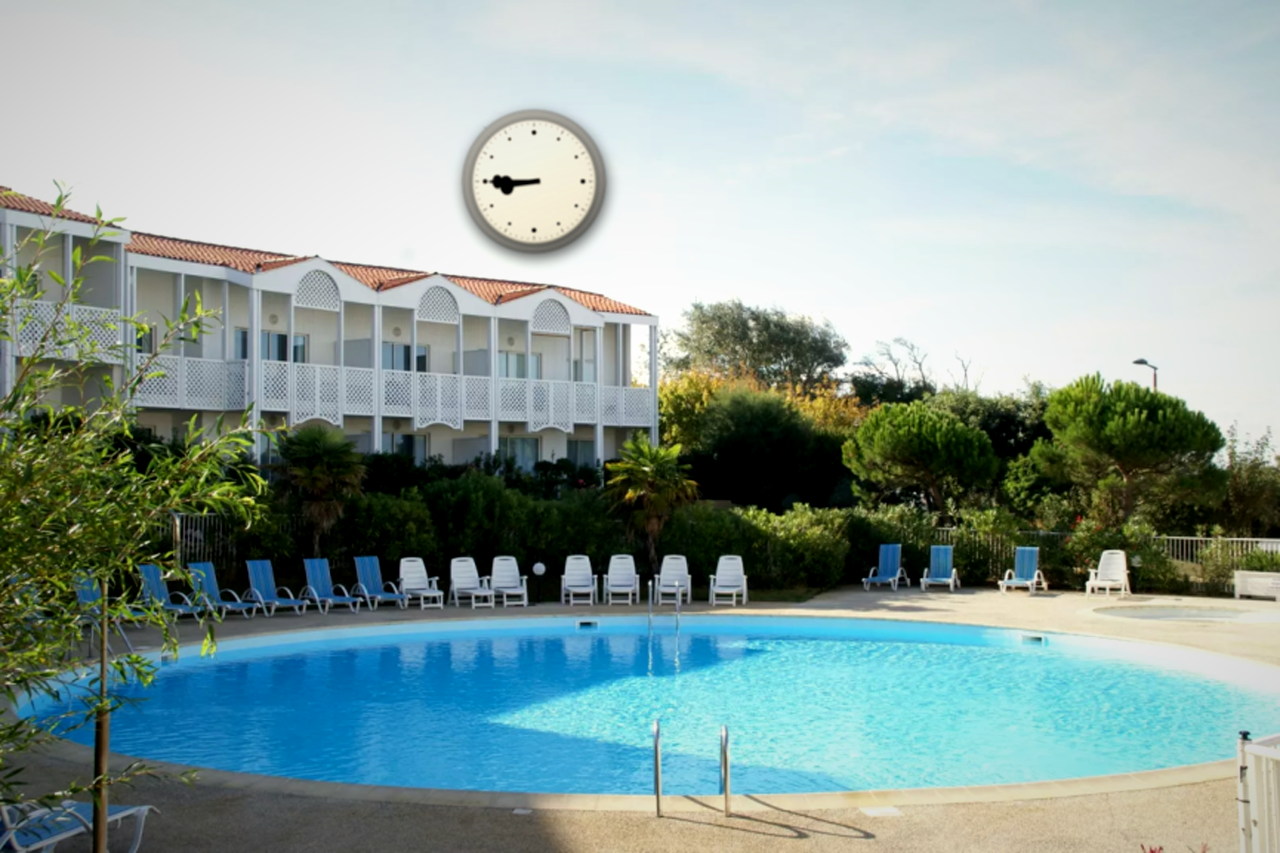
8:45
